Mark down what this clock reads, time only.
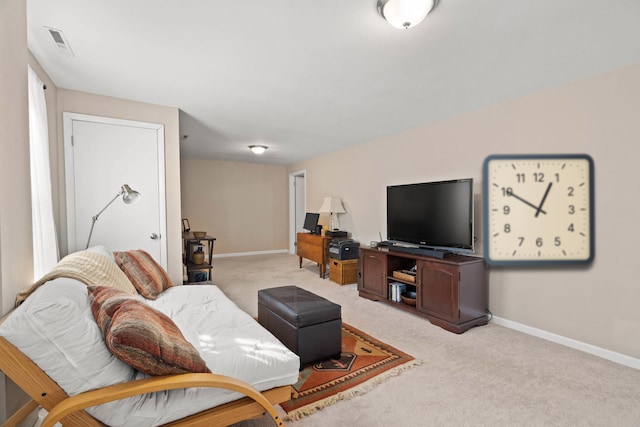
12:50
